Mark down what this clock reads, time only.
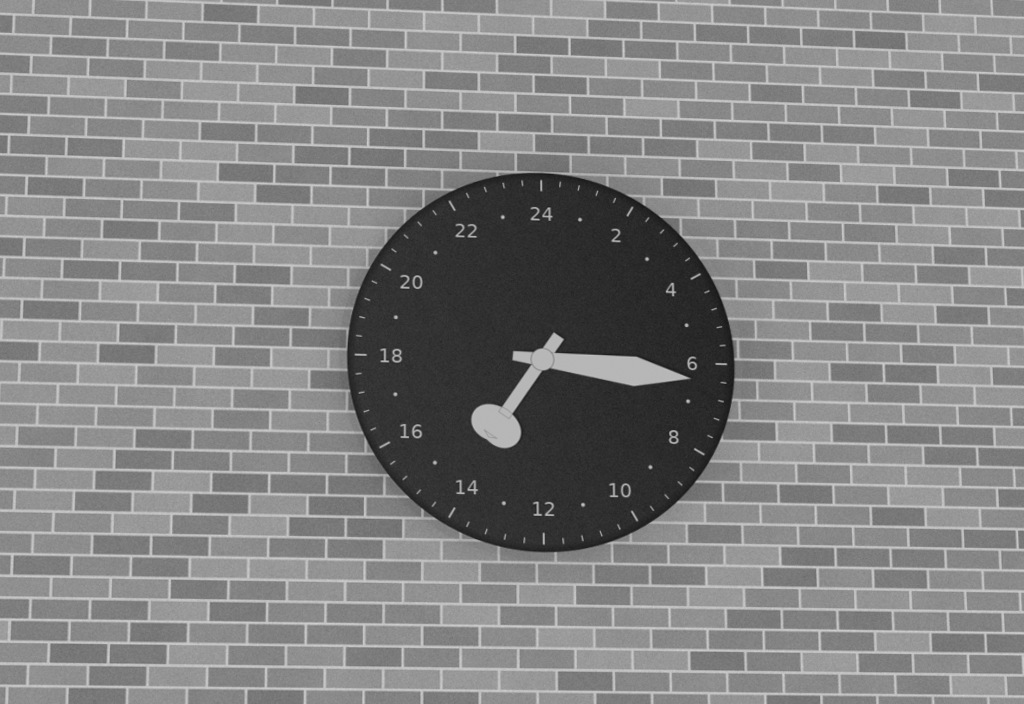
14:16
